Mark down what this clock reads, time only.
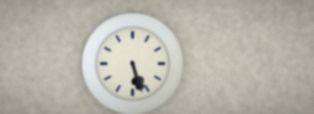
5:27
